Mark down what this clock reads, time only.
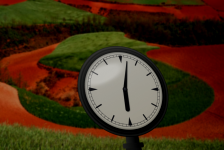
6:02
